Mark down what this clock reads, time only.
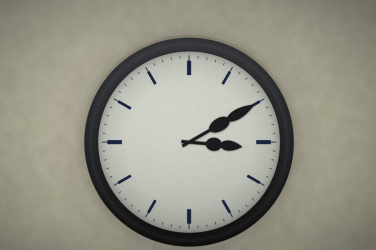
3:10
